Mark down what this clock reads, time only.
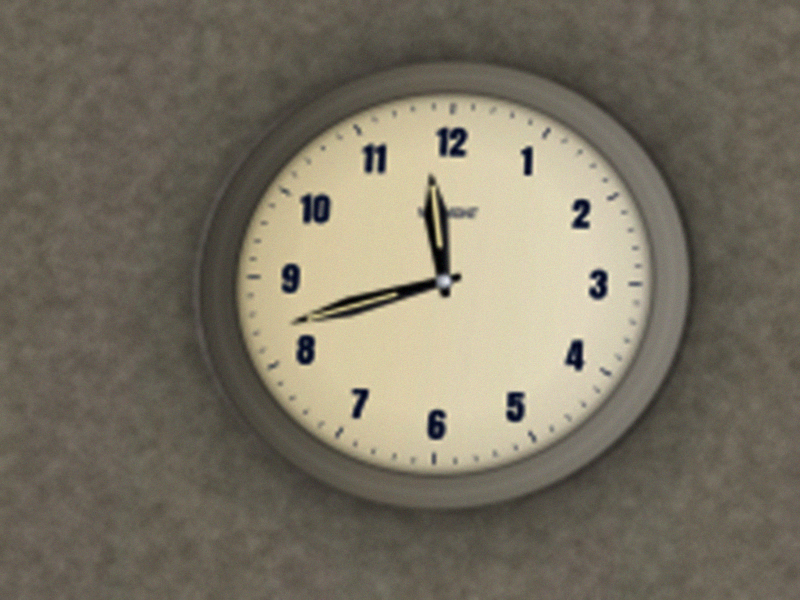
11:42
